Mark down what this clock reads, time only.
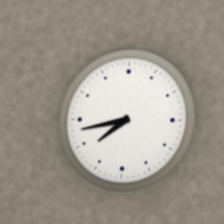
7:43
